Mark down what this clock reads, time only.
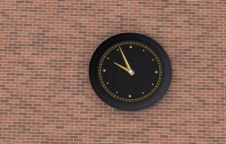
9:56
